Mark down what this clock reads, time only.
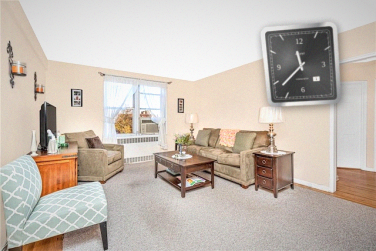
11:38
